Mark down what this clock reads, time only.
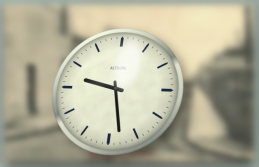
9:28
